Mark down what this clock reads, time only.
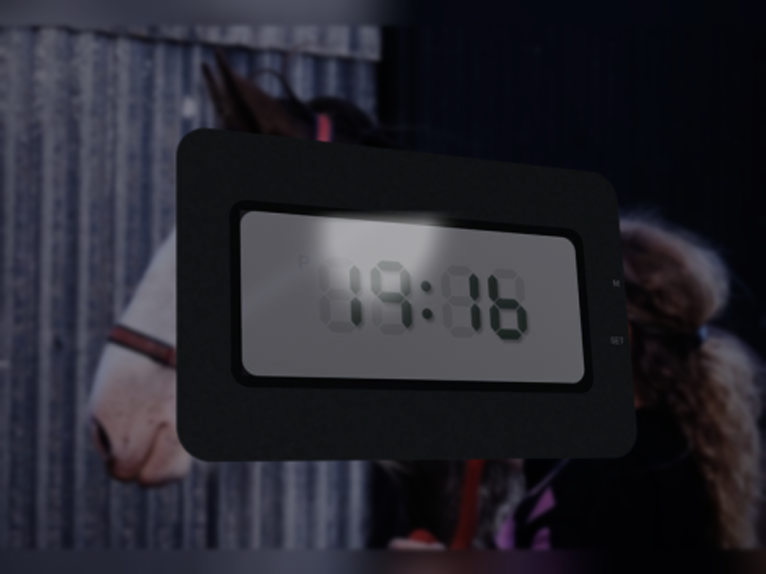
19:16
